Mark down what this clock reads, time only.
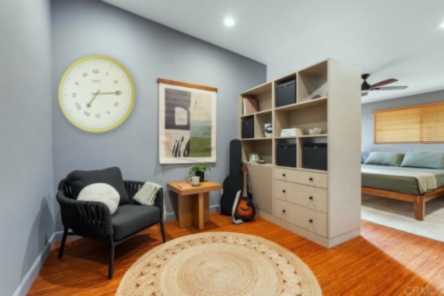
7:15
